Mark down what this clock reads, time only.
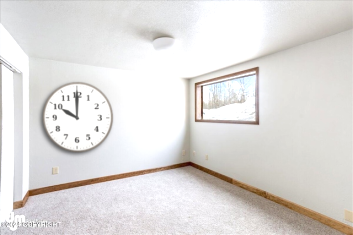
10:00
